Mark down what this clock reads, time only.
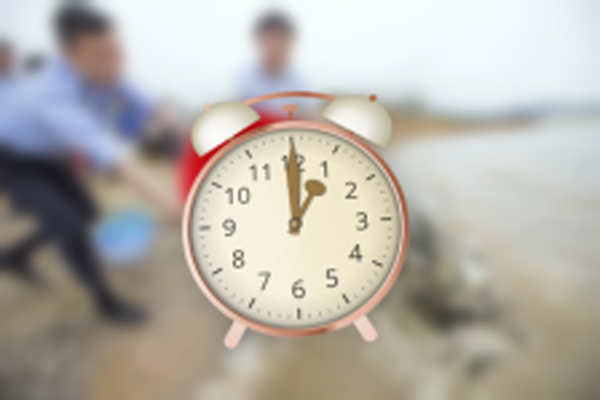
1:00
